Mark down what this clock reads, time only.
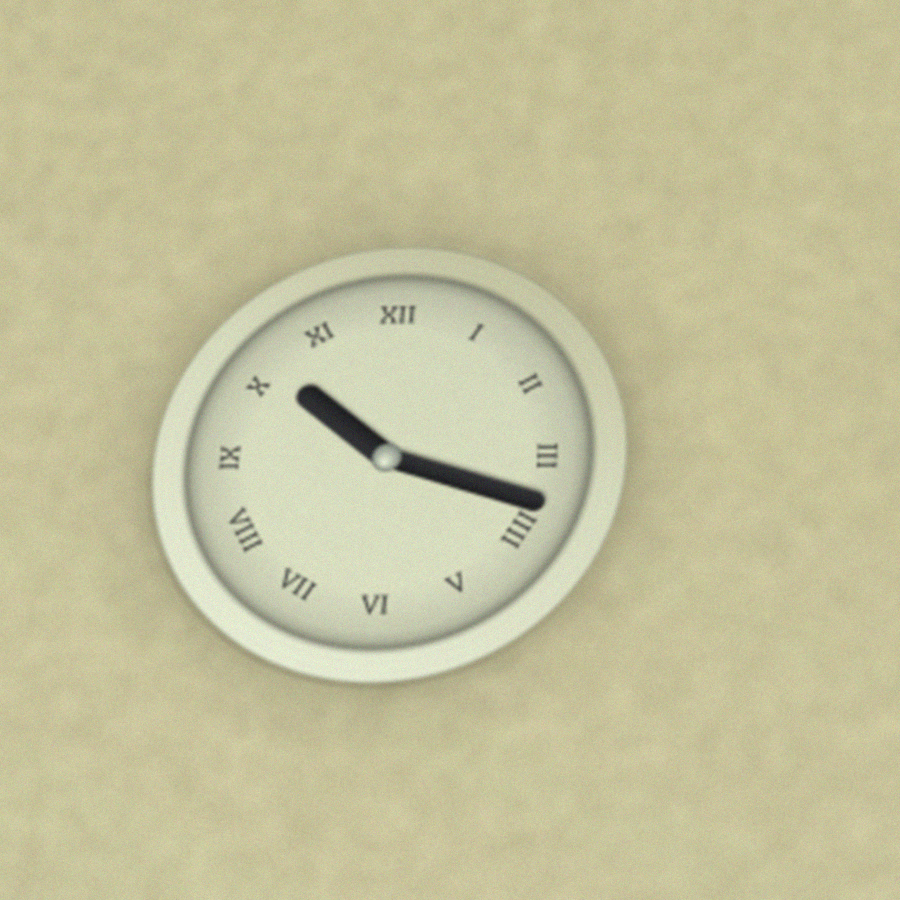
10:18
